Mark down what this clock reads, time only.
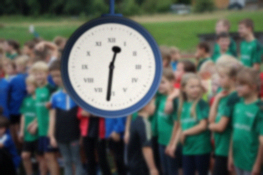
12:31
